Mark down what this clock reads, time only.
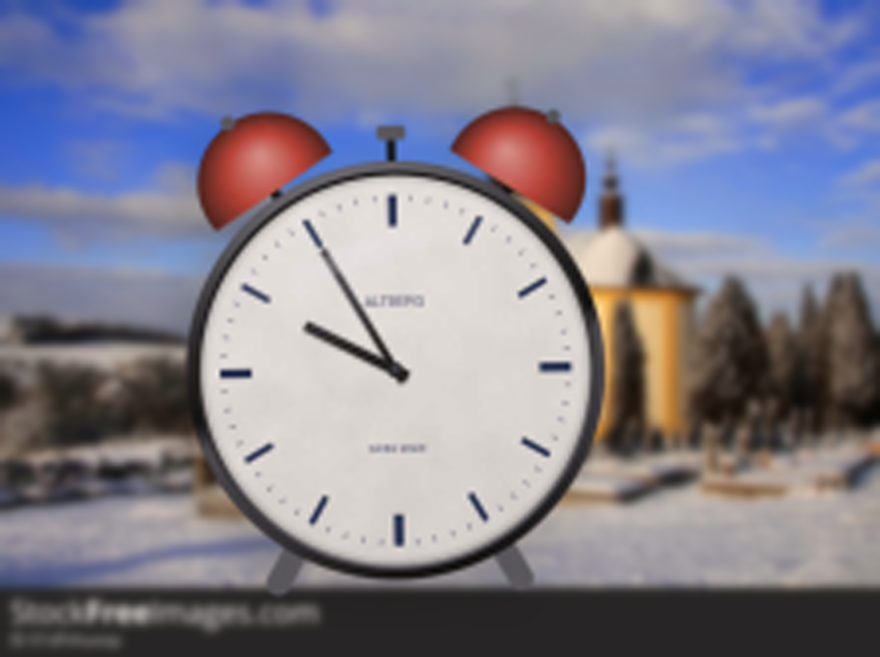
9:55
